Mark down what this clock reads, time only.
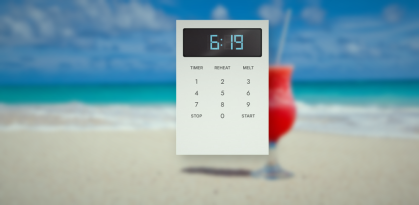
6:19
